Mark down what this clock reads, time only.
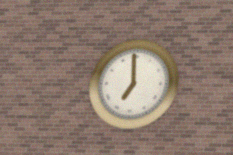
6:59
